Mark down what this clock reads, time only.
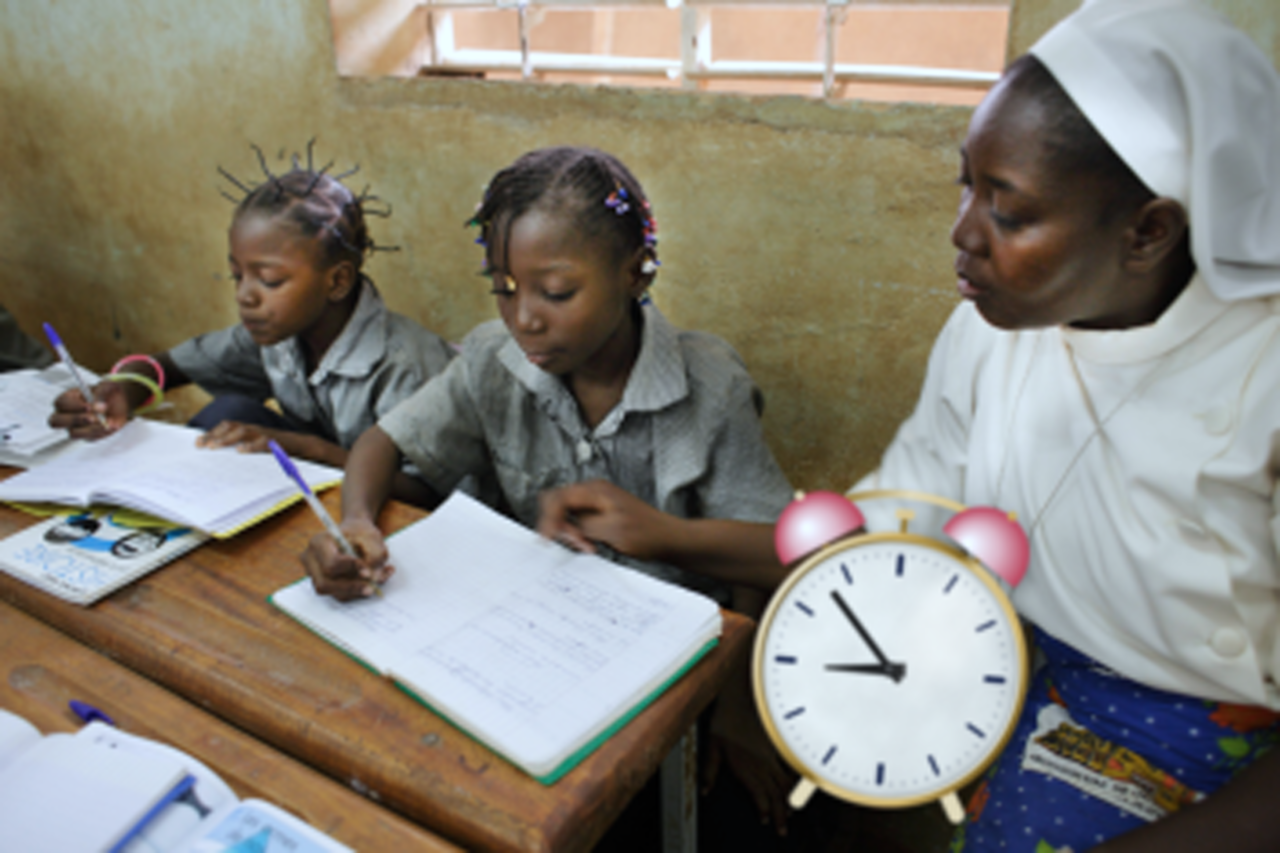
8:53
